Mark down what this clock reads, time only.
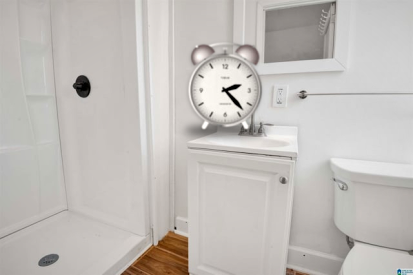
2:23
